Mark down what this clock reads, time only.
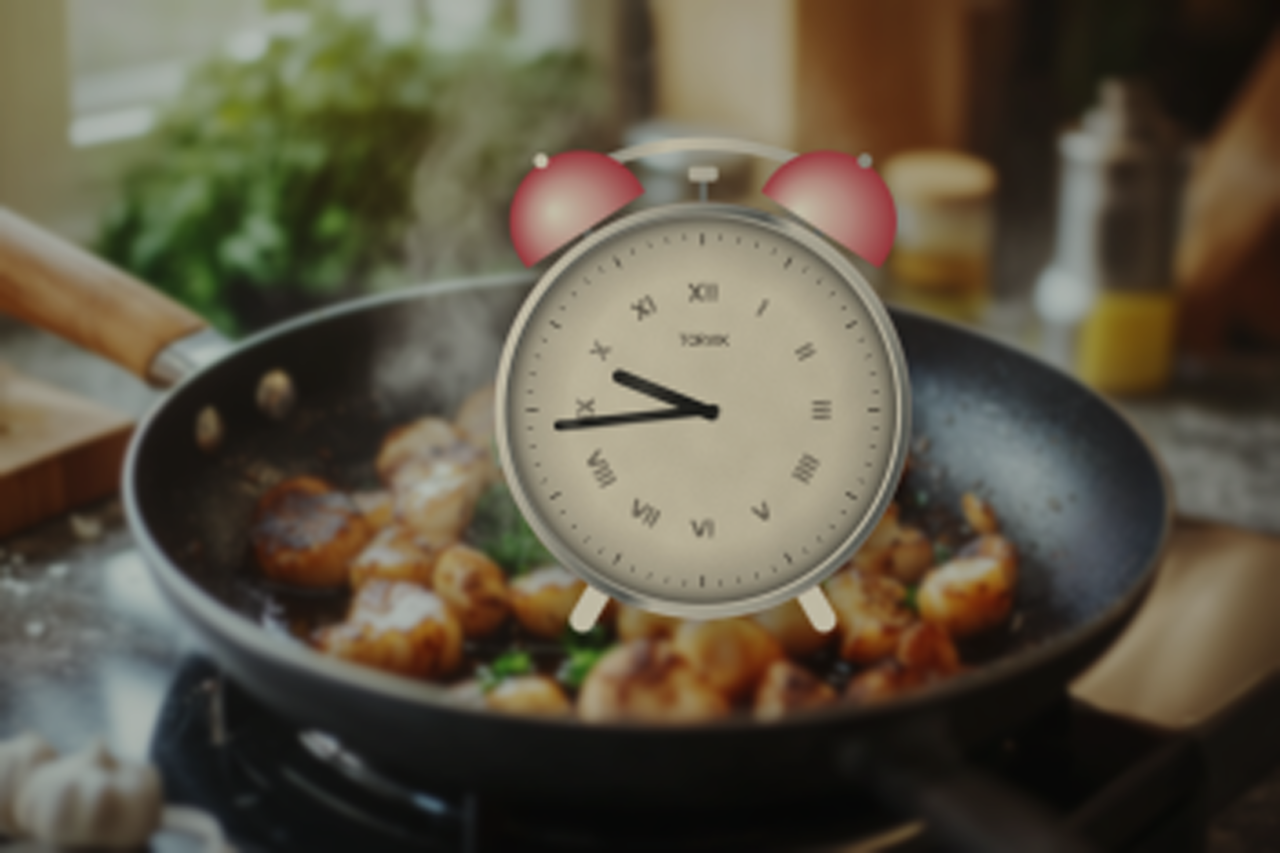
9:44
